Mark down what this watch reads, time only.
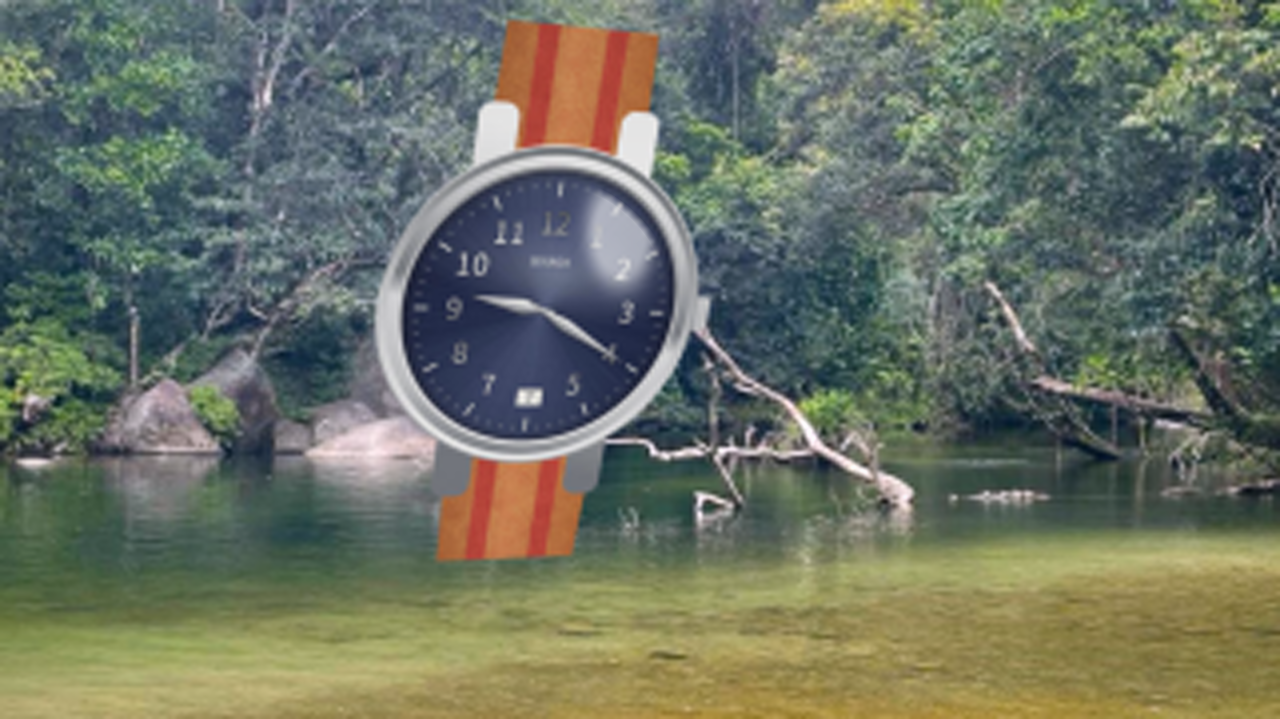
9:20
